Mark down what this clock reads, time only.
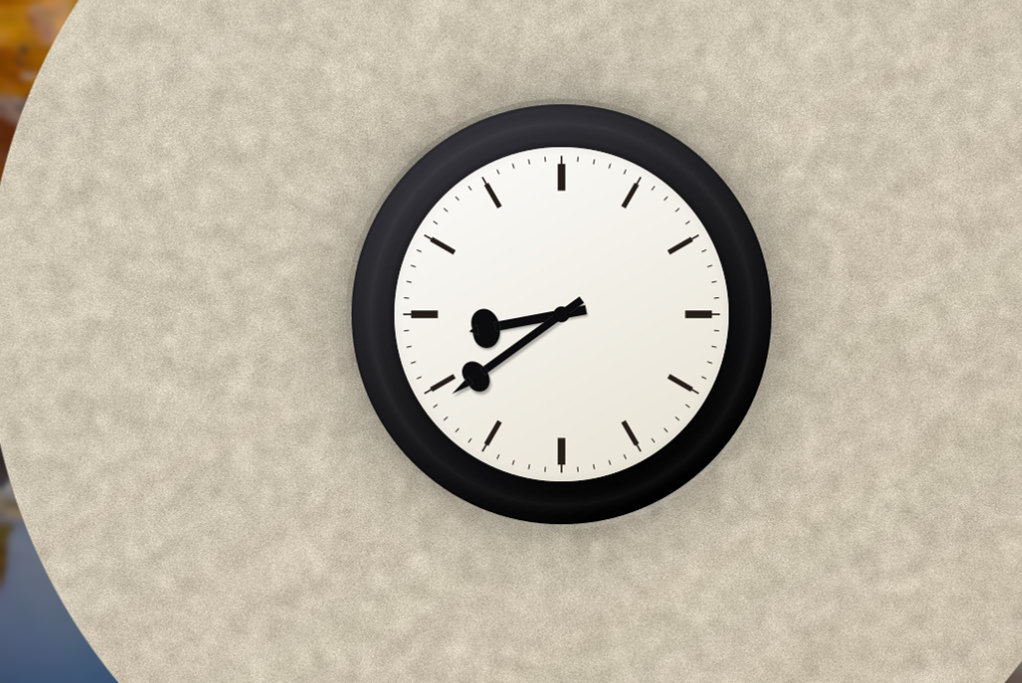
8:39
